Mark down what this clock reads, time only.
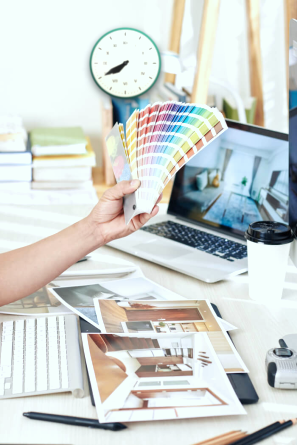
7:40
